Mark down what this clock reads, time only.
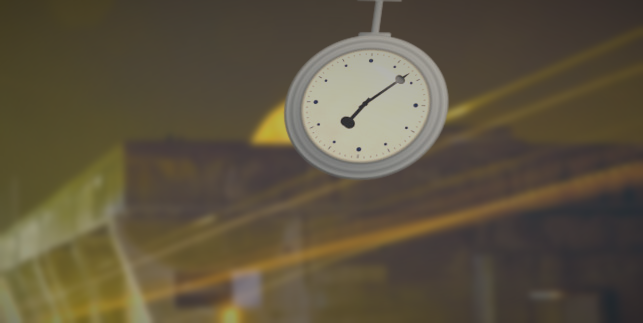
7:08
